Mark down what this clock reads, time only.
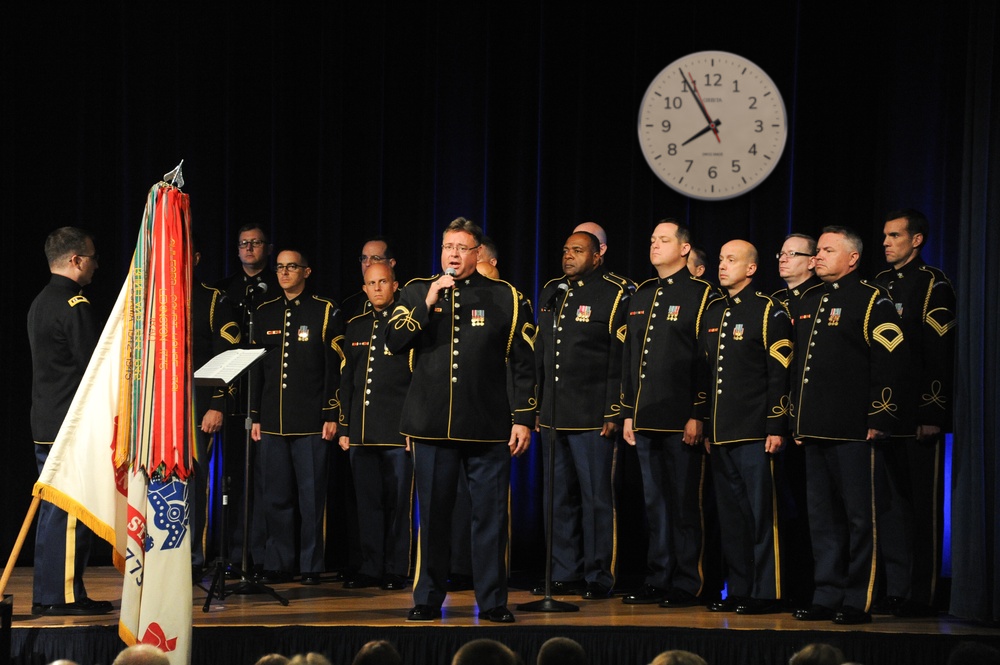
7:54:56
